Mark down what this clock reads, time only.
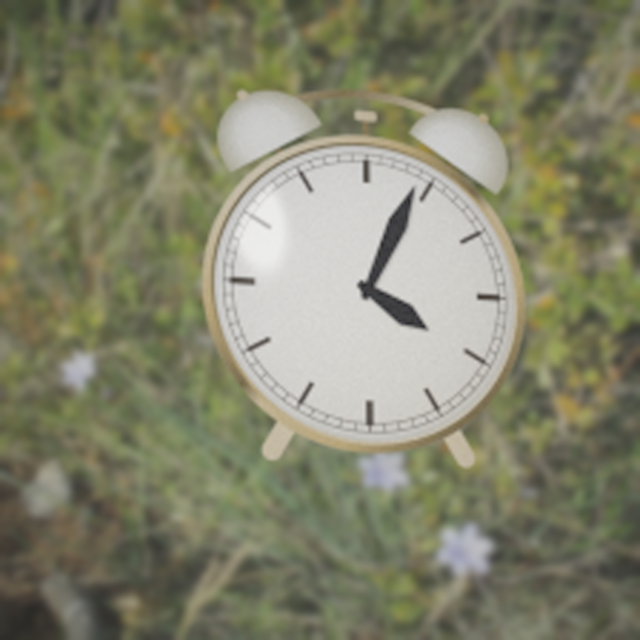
4:04
